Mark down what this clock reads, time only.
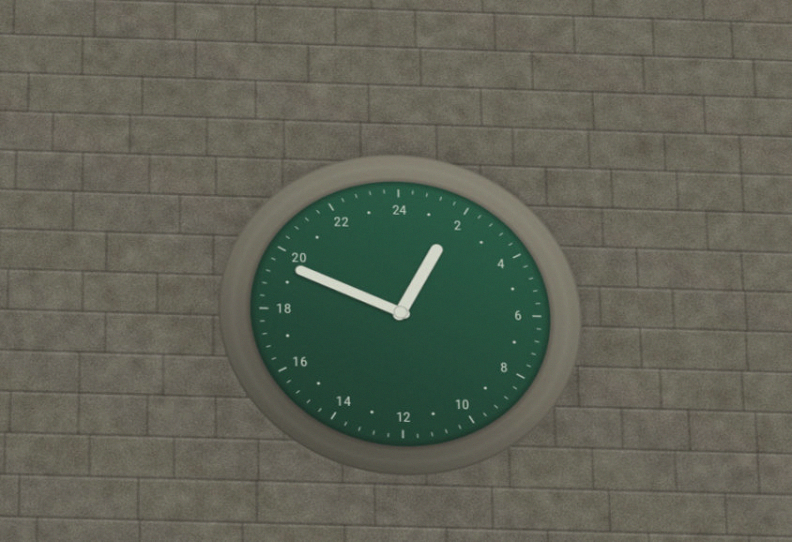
1:49
